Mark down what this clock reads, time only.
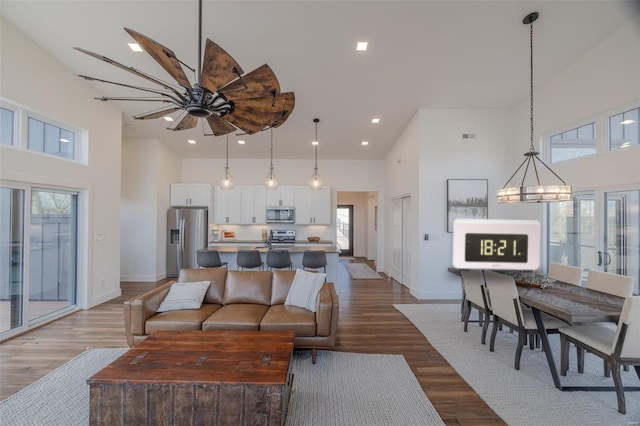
18:21
